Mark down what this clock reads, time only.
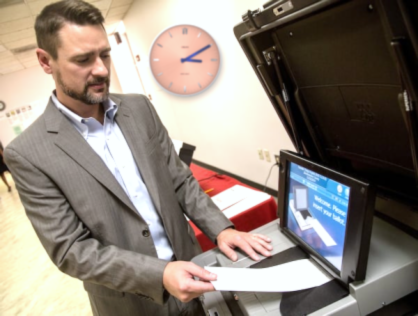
3:10
